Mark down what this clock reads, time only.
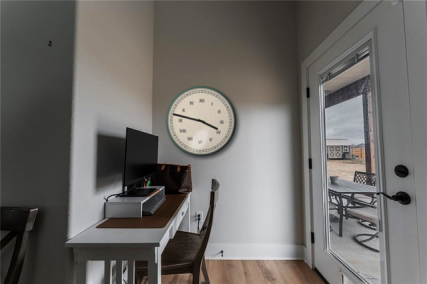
3:47
